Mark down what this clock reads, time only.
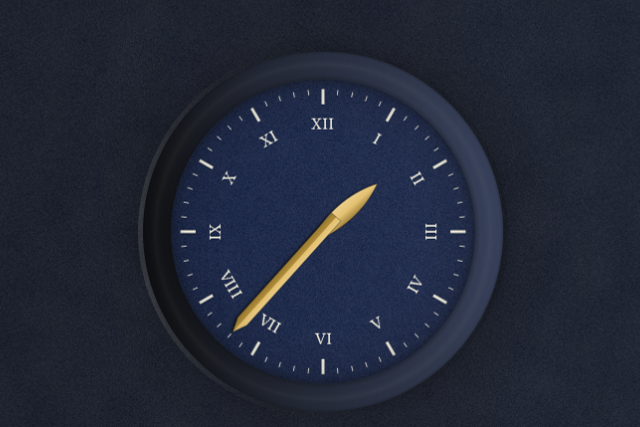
1:37
